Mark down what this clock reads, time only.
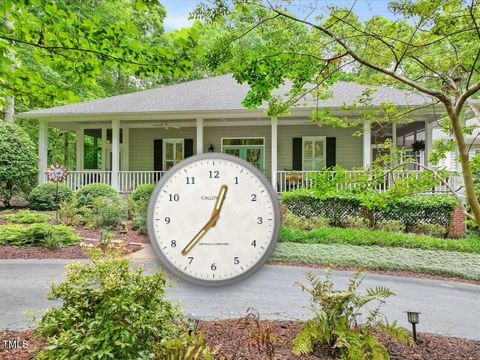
12:37
